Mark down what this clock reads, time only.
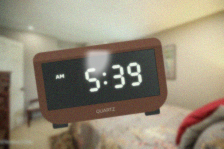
5:39
